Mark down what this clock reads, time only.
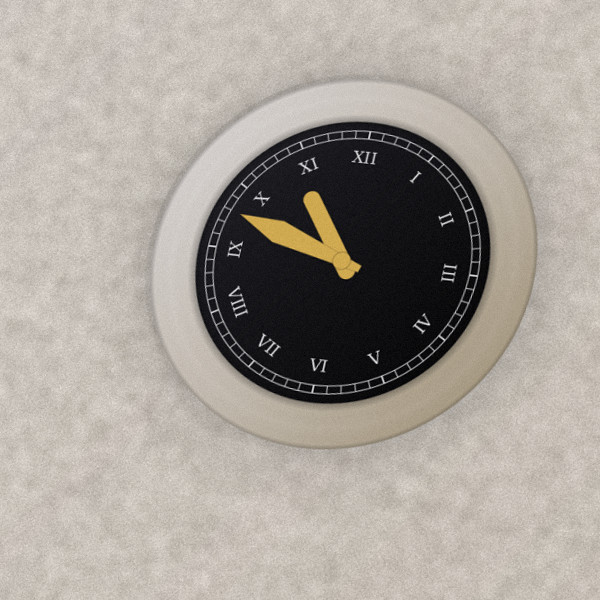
10:48
